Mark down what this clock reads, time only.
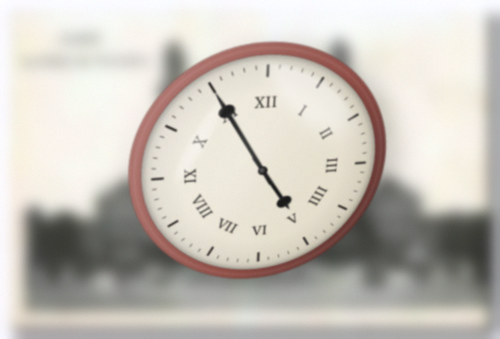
4:55
